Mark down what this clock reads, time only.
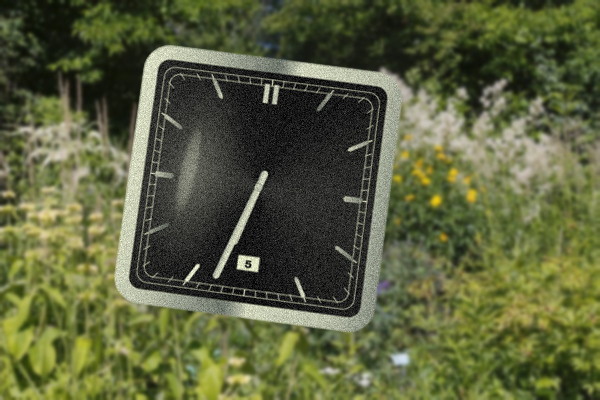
6:33
